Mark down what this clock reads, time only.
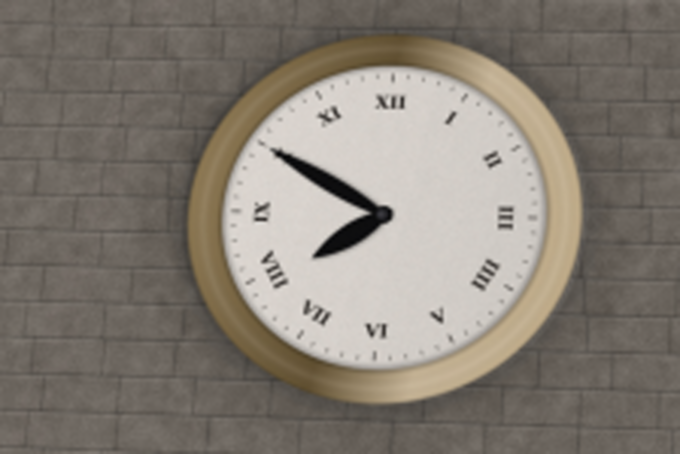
7:50
